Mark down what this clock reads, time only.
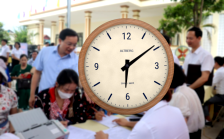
6:09
